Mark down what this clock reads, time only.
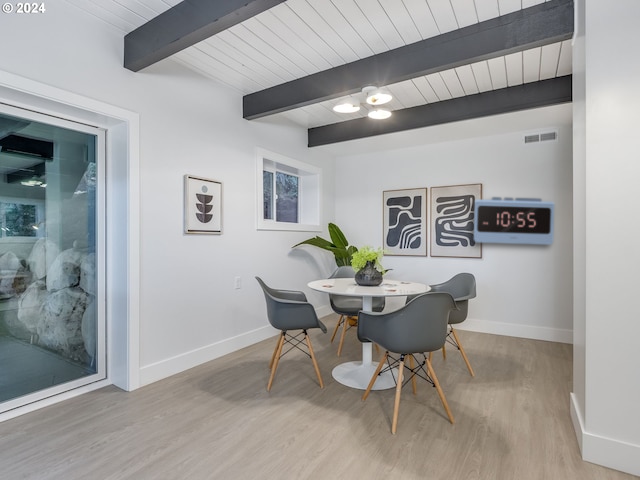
10:55
